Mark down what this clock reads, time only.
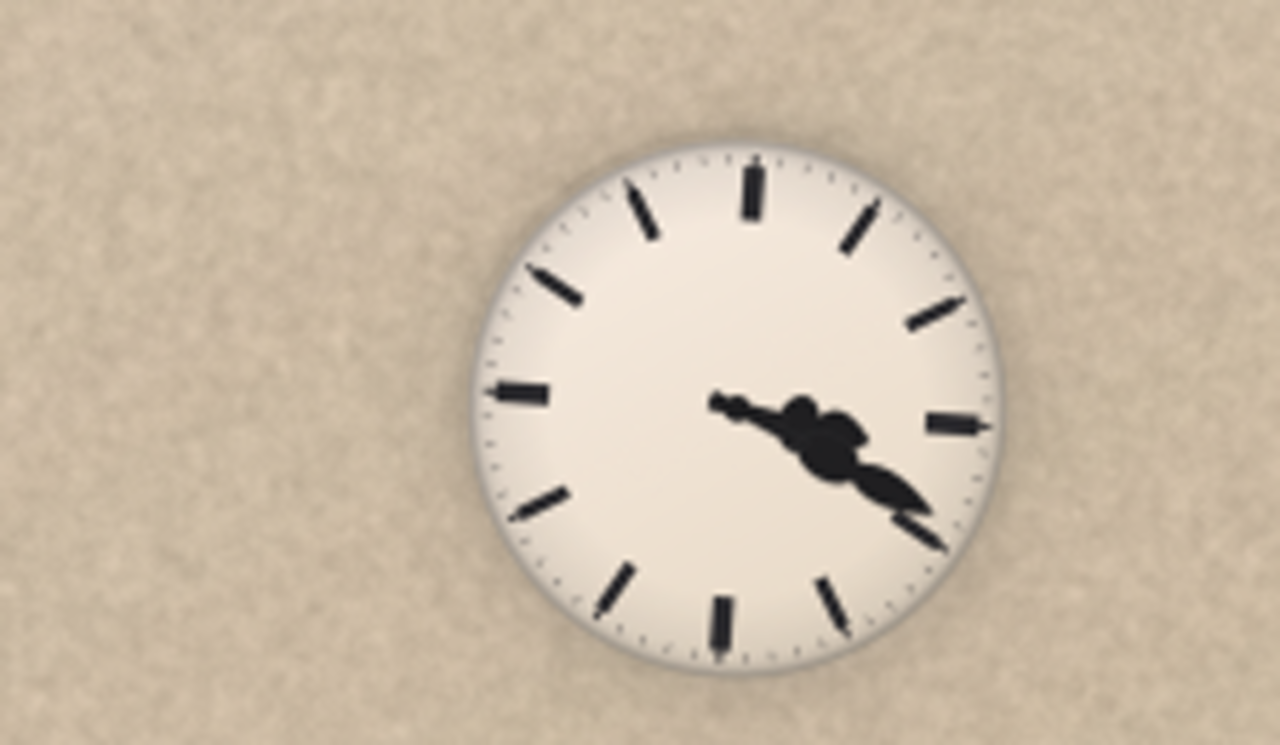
3:19
